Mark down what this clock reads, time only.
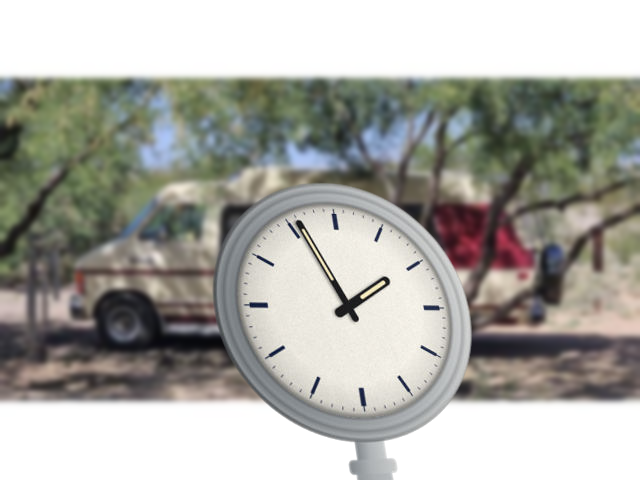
1:56
